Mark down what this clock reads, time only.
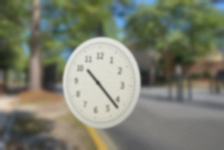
10:22
